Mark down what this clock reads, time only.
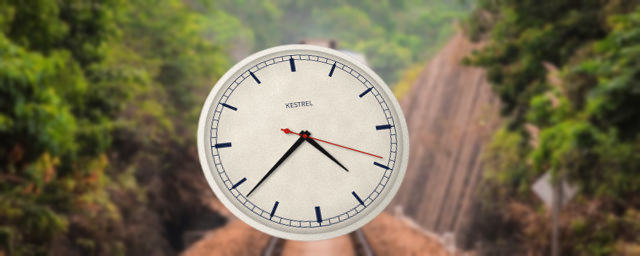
4:38:19
